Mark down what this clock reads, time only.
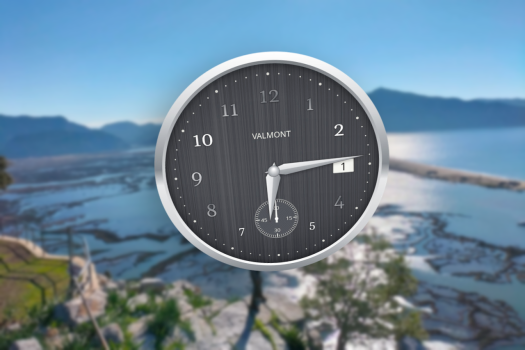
6:14
